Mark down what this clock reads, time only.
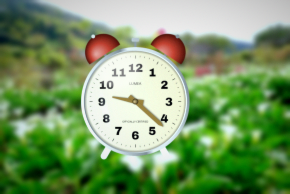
9:22
